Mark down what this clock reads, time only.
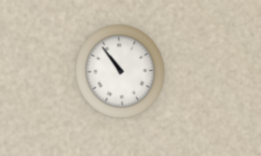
10:54
